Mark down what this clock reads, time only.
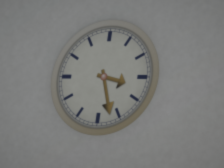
3:27
